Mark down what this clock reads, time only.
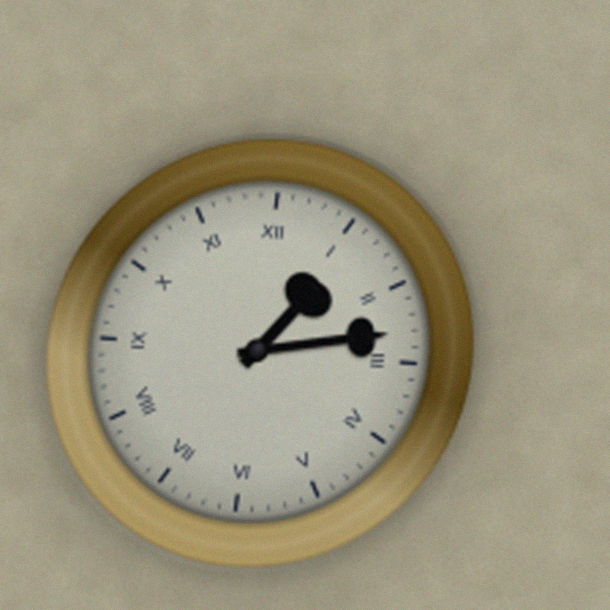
1:13
